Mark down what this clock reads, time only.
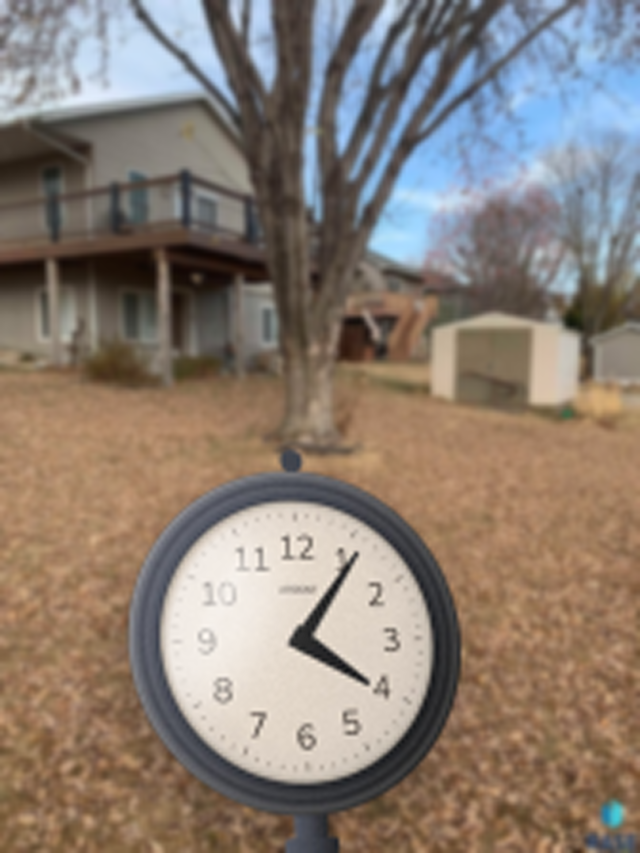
4:06
